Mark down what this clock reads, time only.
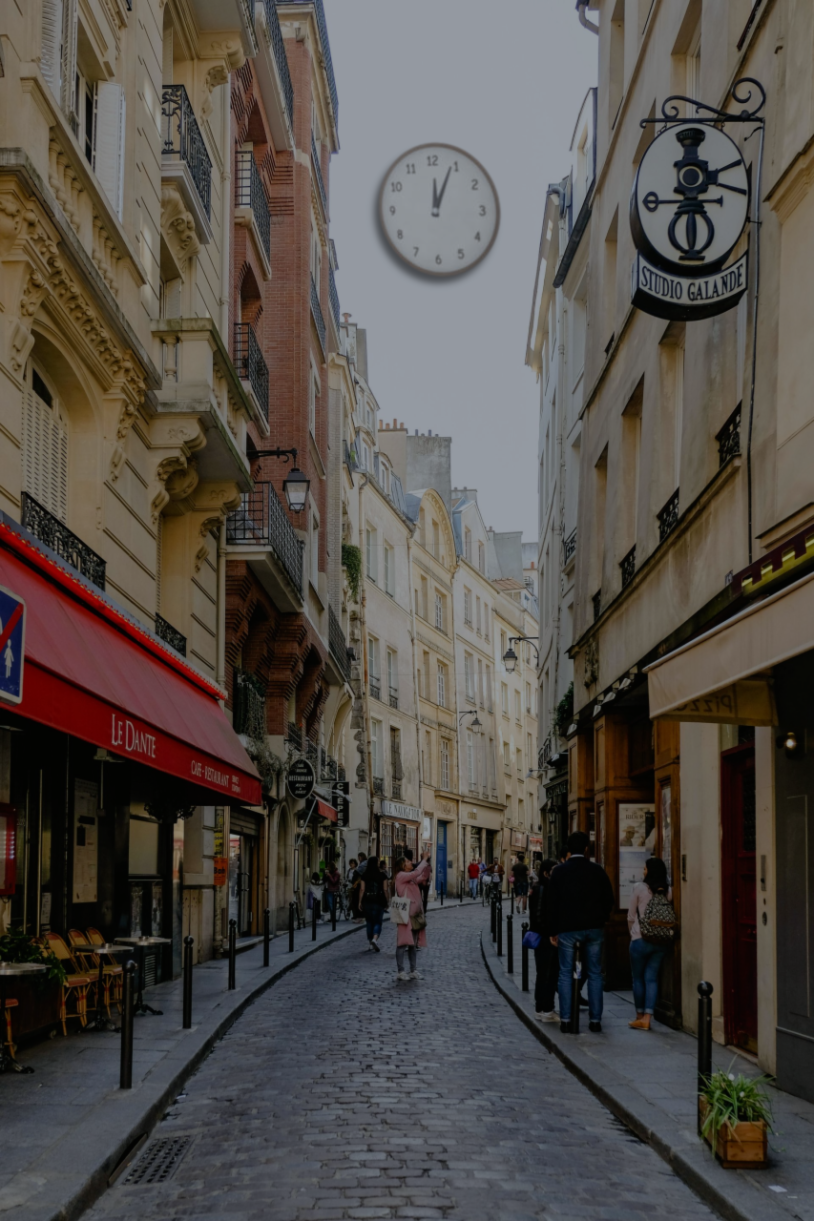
12:04
